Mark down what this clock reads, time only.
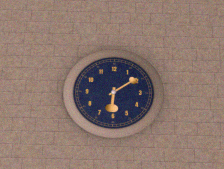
6:09
